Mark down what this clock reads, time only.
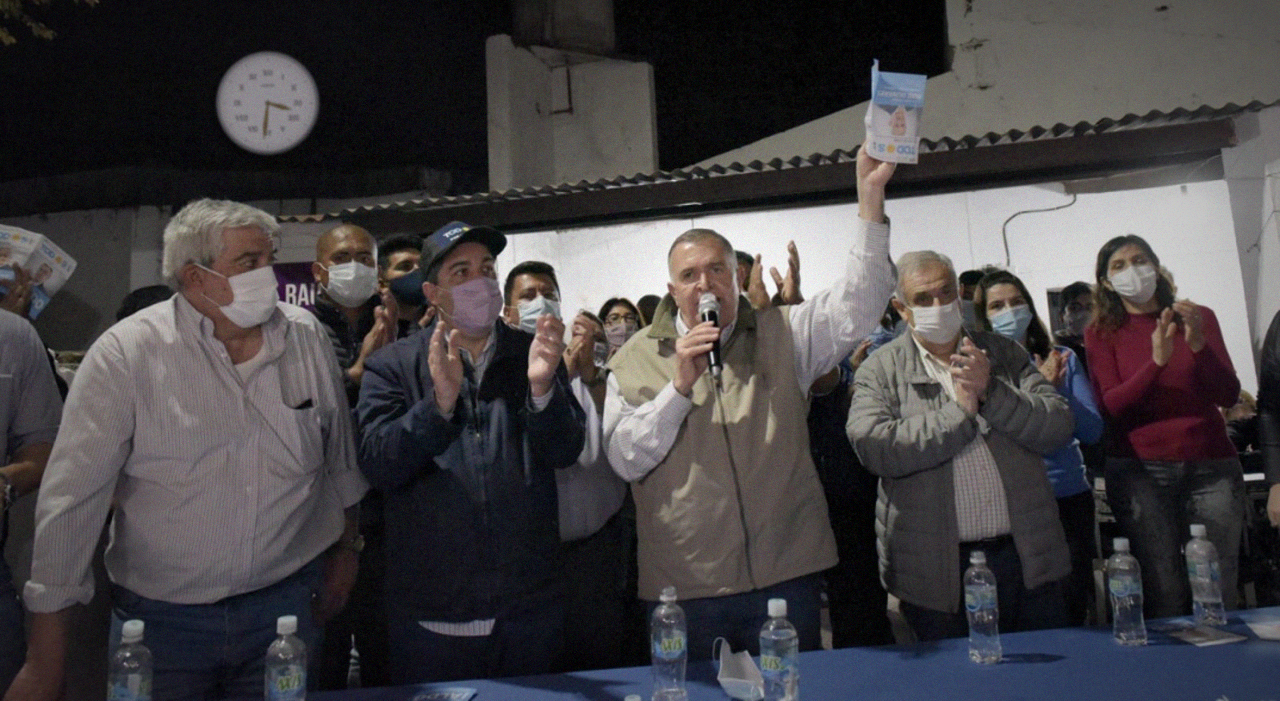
3:31
